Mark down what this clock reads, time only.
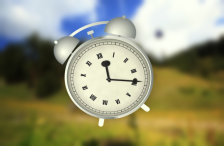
12:19
